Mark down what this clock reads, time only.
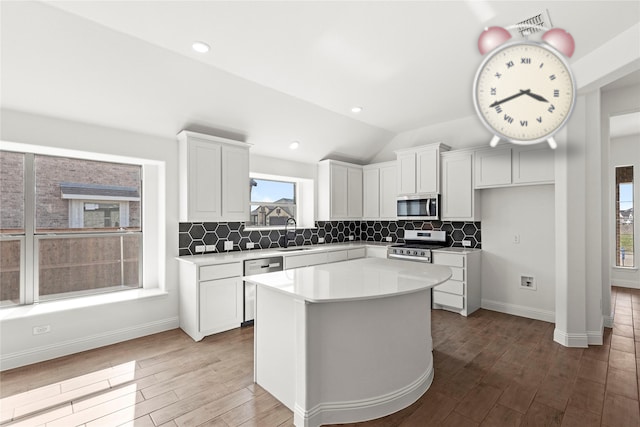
3:41
